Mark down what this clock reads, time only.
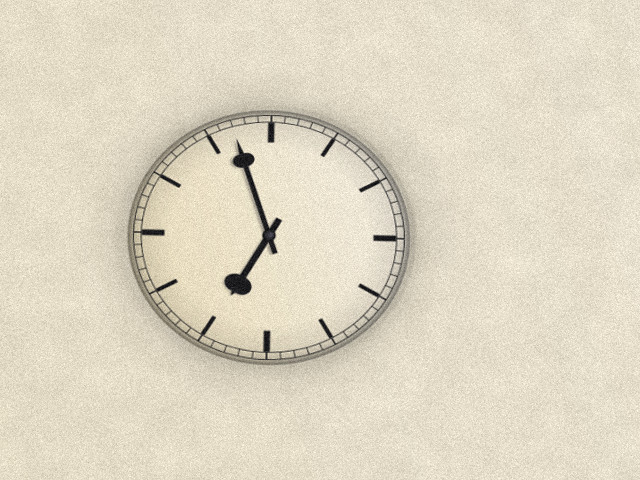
6:57
